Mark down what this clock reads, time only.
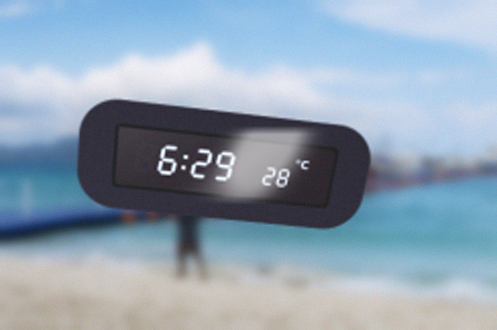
6:29
